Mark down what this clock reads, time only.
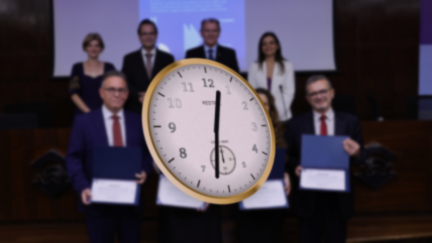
12:32
